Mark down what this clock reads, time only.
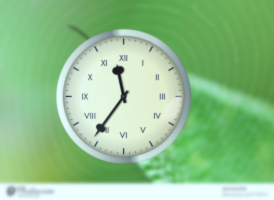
11:36
